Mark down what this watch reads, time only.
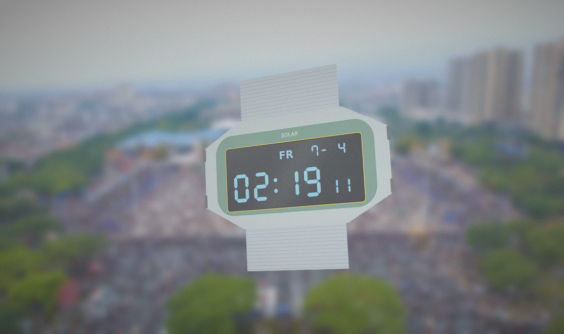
2:19:11
